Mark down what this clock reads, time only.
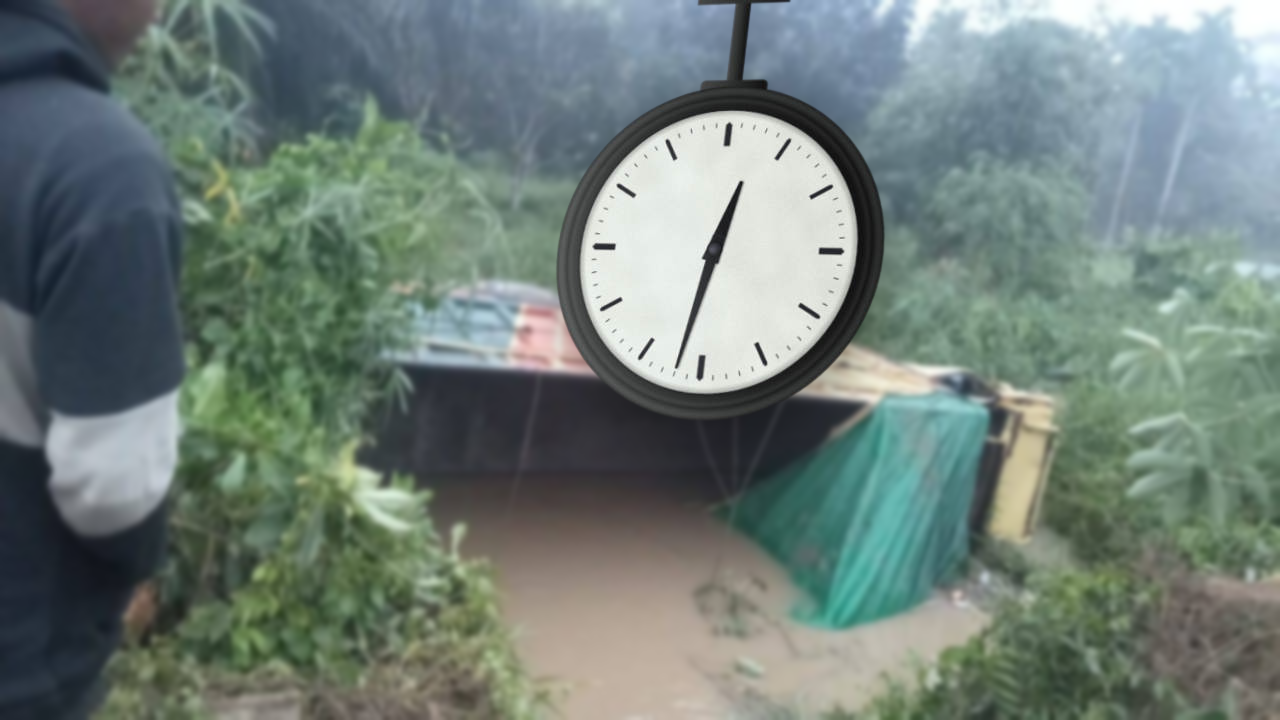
12:32
